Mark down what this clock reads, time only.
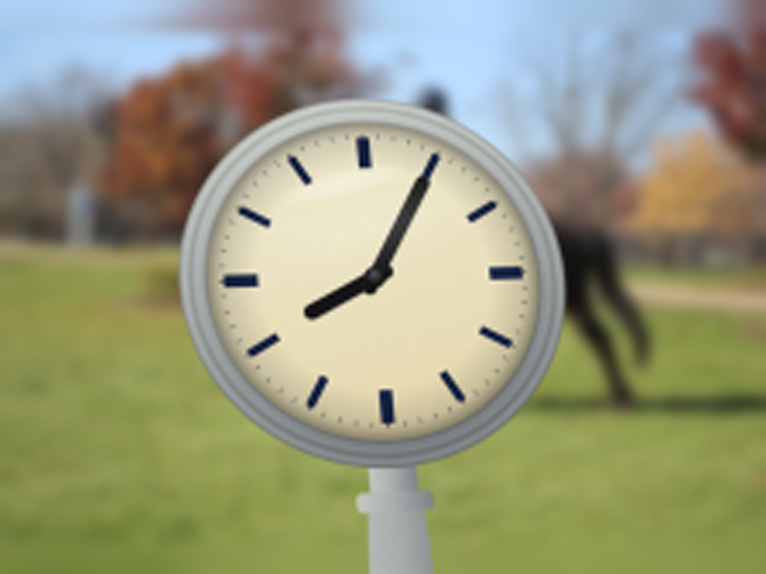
8:05
